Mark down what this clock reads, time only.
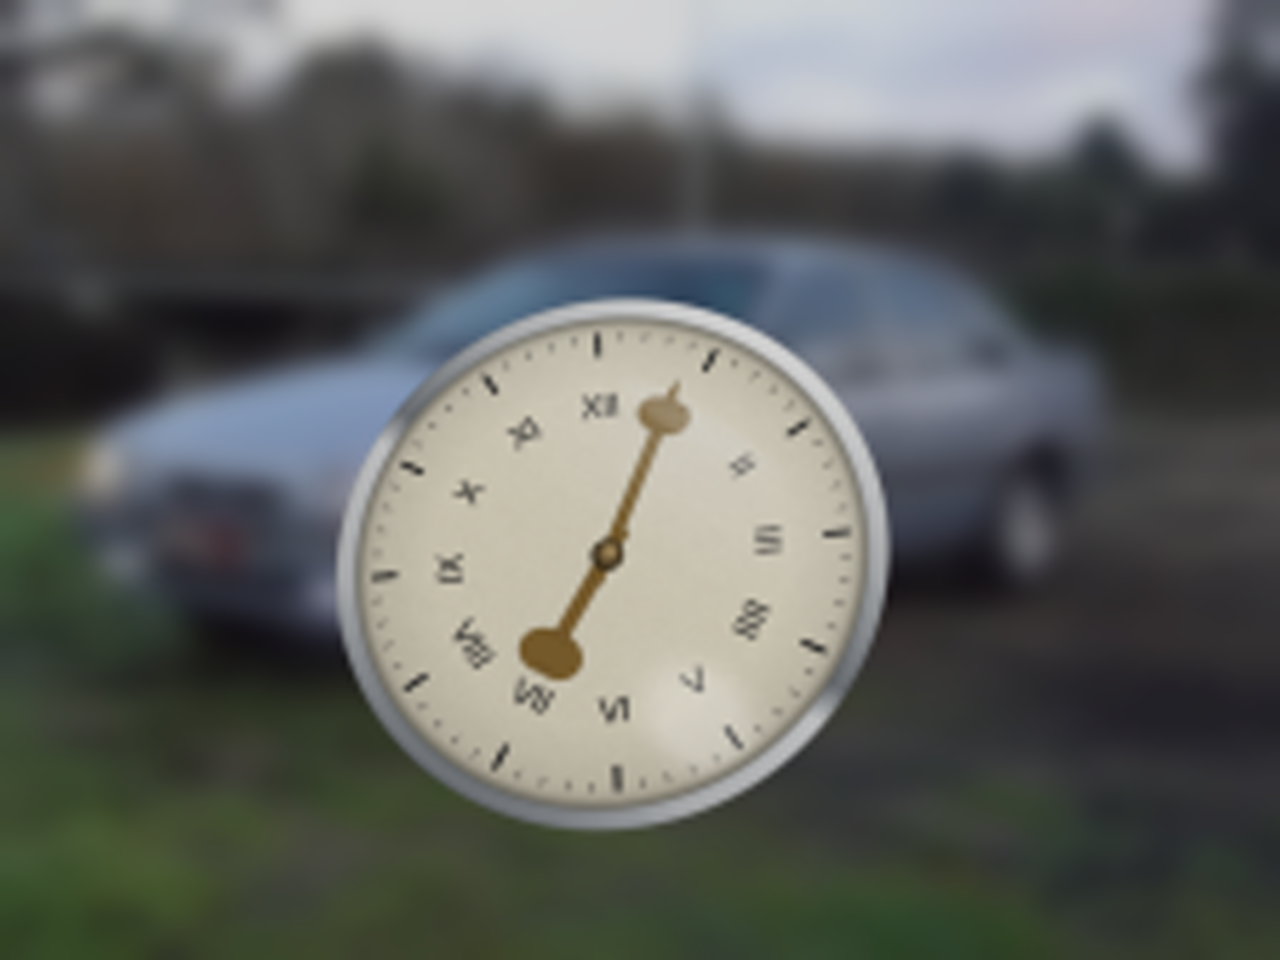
7:04
